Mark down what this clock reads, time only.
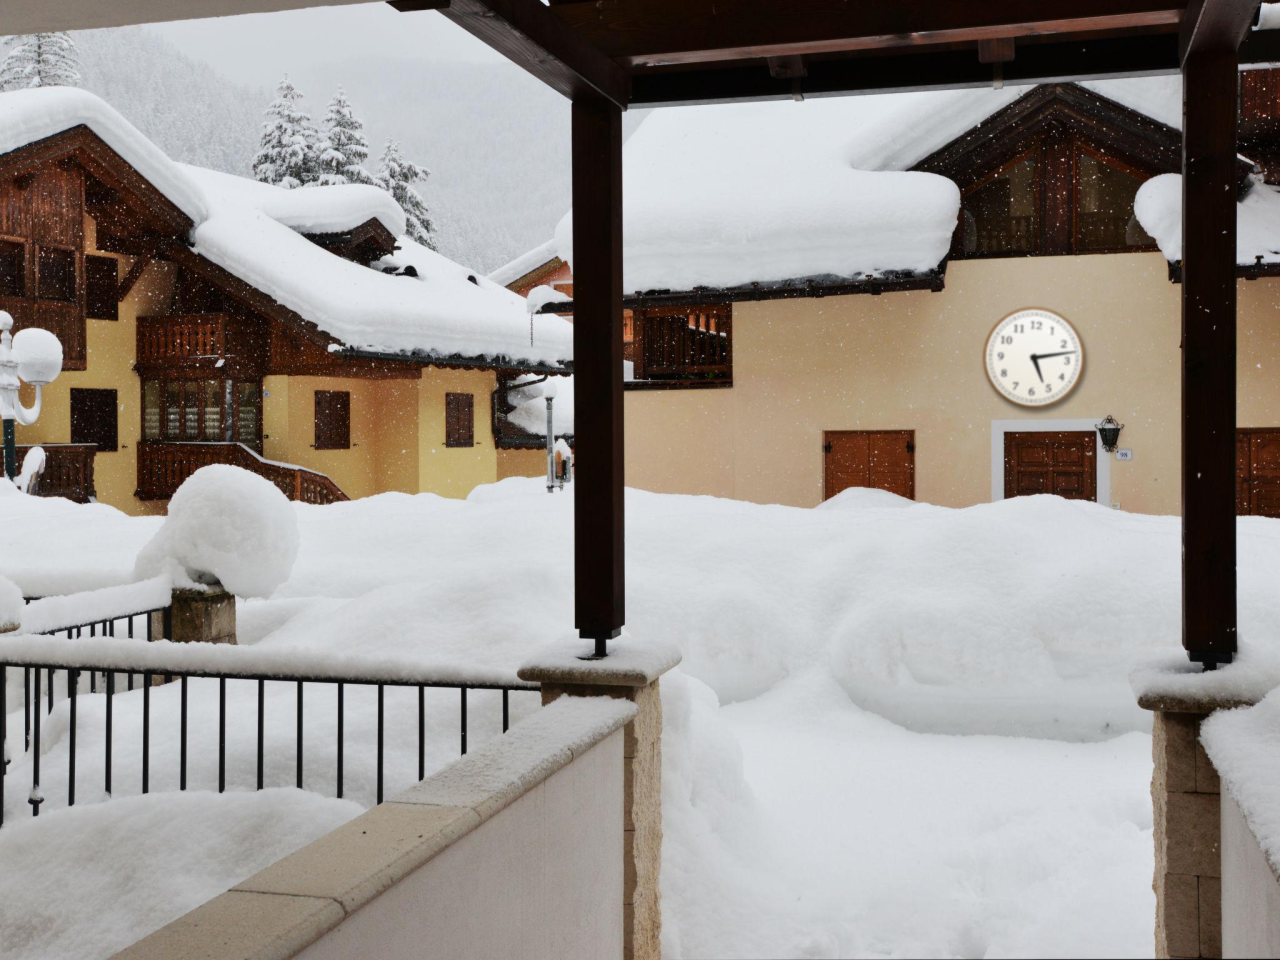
5:13
